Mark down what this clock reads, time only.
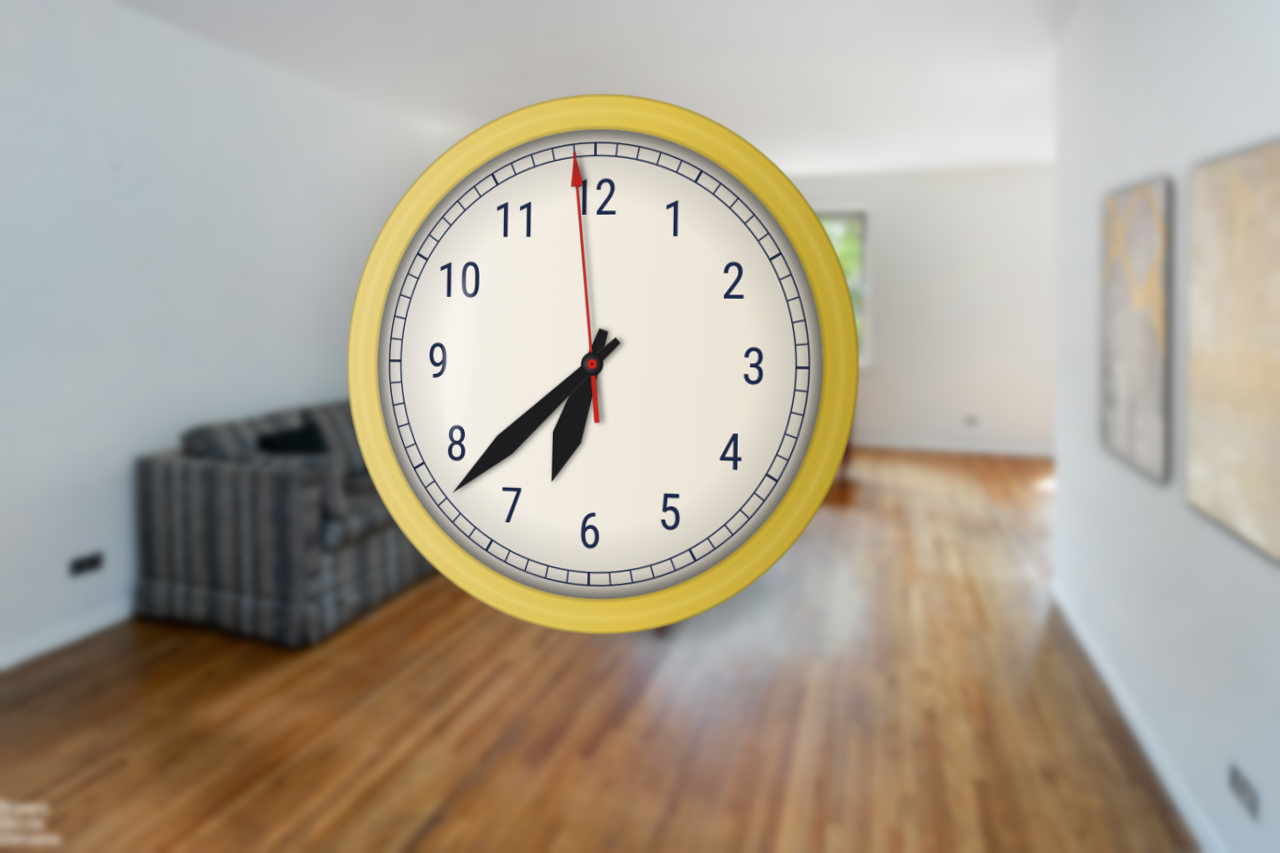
6:37:59
